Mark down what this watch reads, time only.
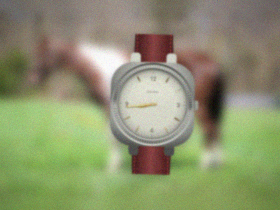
8:44
